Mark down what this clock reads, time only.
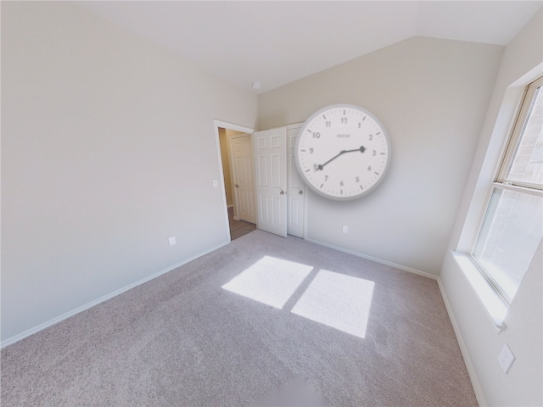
2:39
